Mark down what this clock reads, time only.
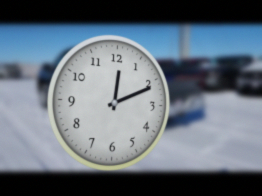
12:11
